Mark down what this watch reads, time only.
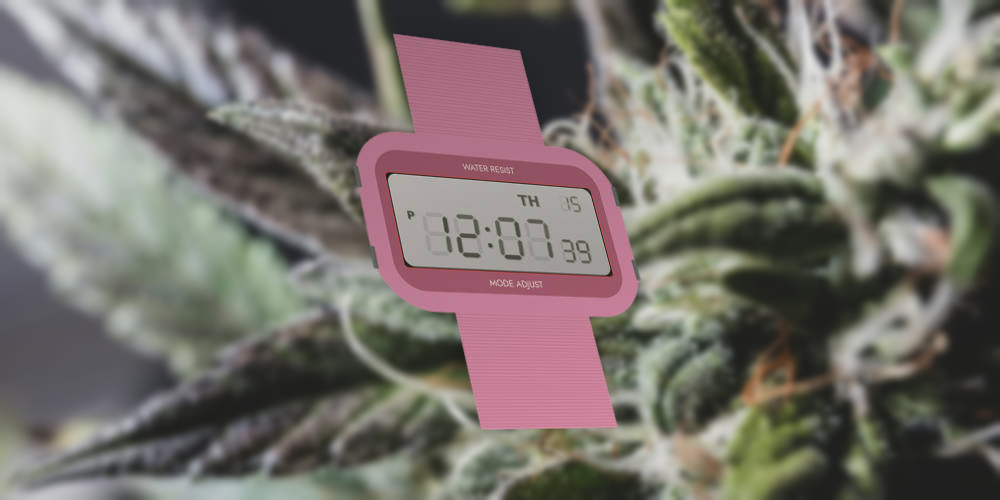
12:07:39
